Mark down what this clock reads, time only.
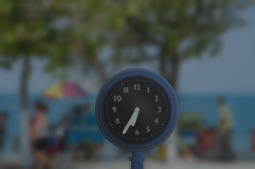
6:35
